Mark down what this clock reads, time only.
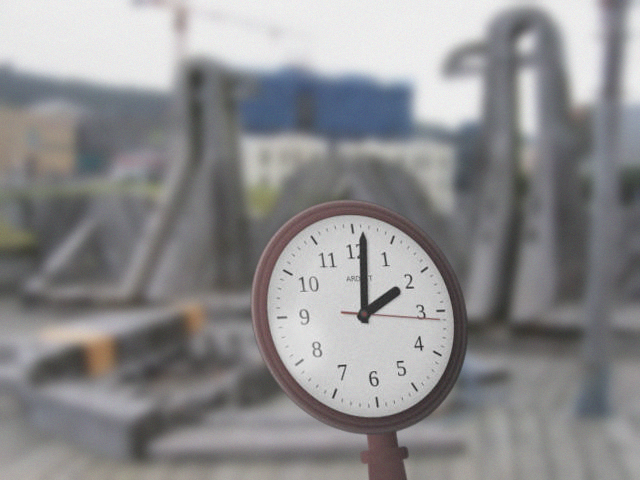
2:01:16
